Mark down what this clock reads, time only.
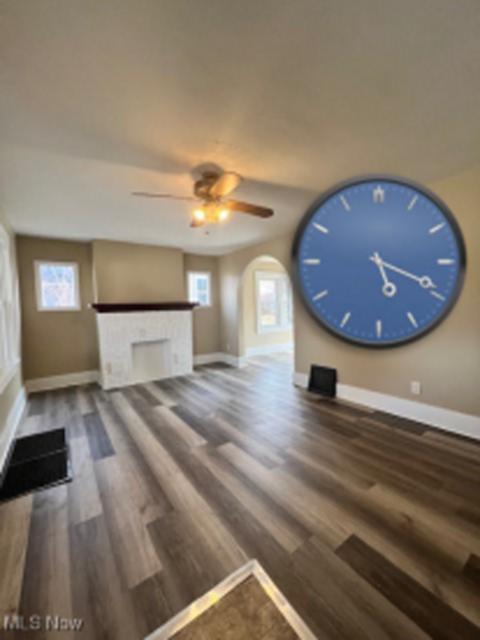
5:19
